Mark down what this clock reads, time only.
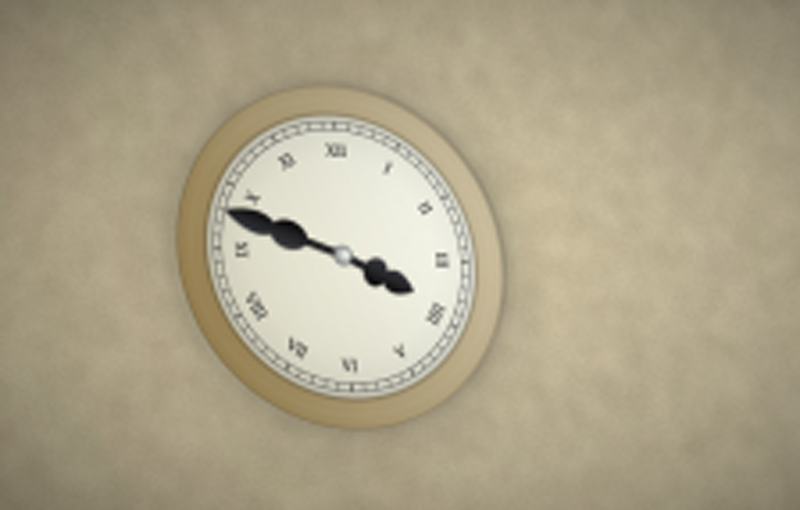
3:48
